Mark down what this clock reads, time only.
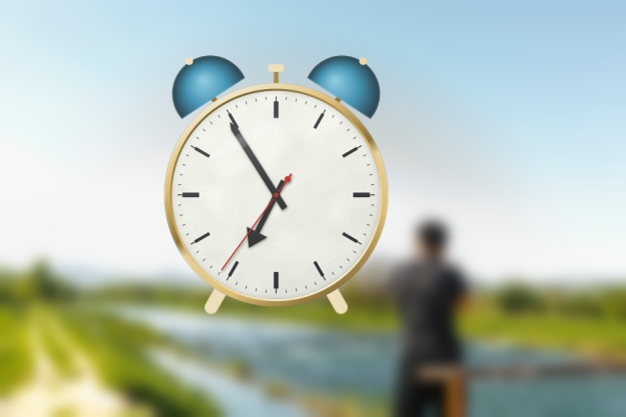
6:54:36
